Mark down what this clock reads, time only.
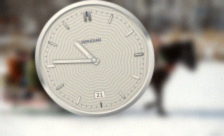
10:46
